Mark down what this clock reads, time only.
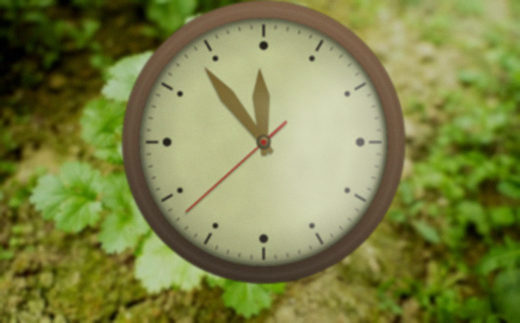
11:53:38
